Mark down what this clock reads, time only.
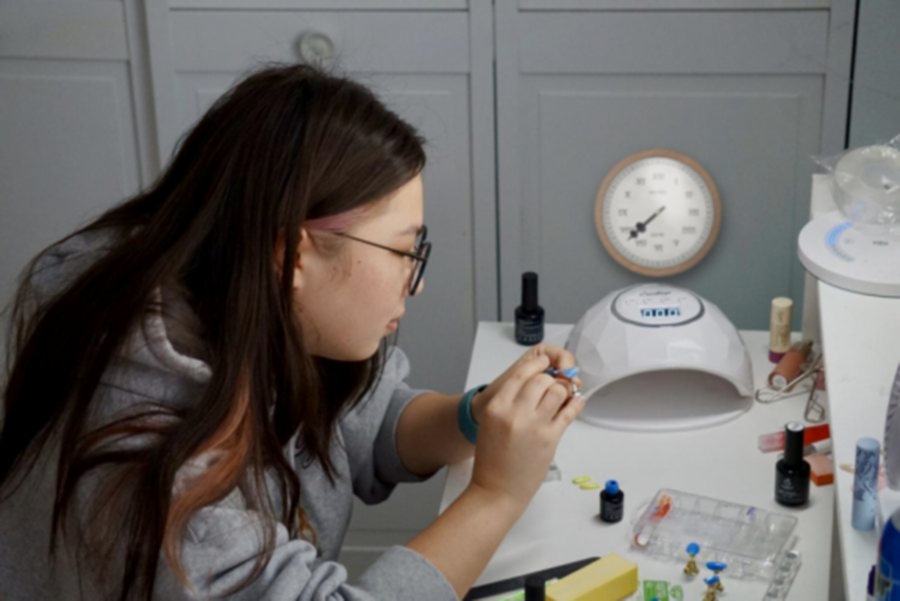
7:38
